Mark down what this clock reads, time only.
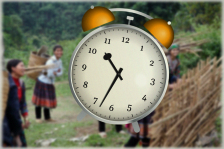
10:33
